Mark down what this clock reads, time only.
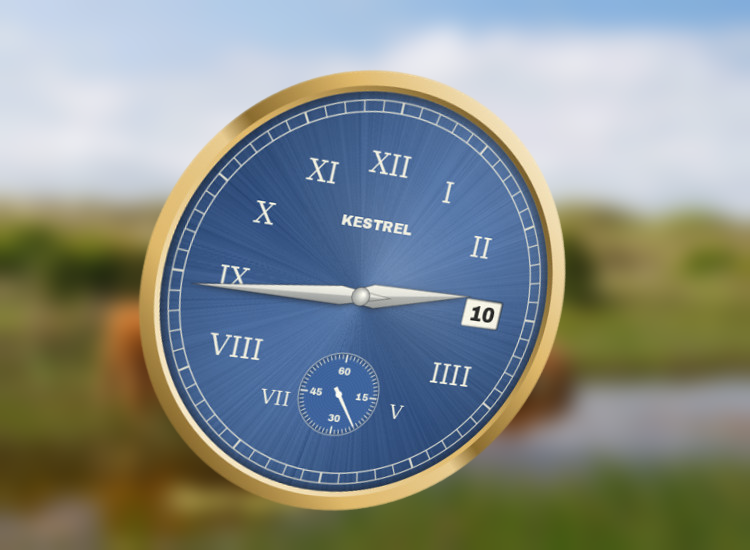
2:44:24
